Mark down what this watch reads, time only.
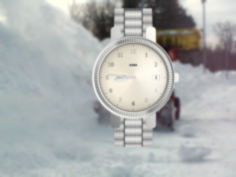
8:46
